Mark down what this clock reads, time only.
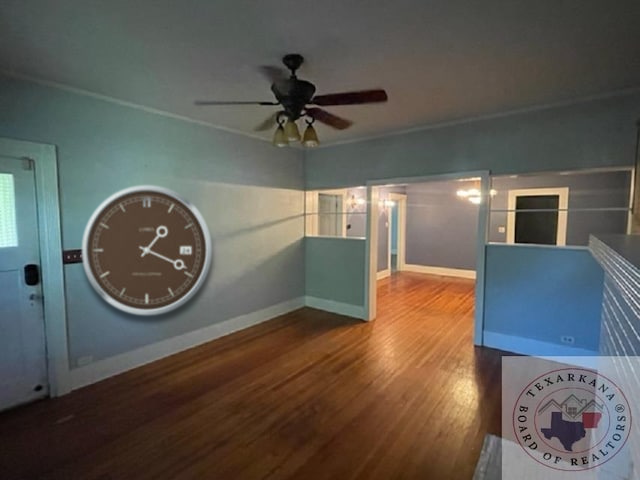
1:19
